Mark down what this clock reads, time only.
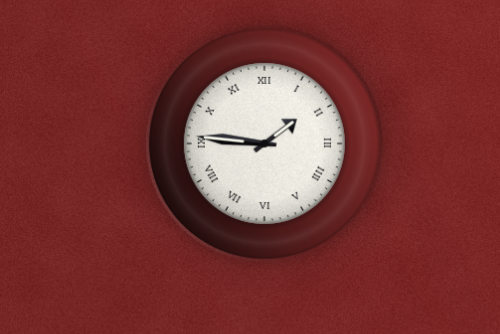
1:46
